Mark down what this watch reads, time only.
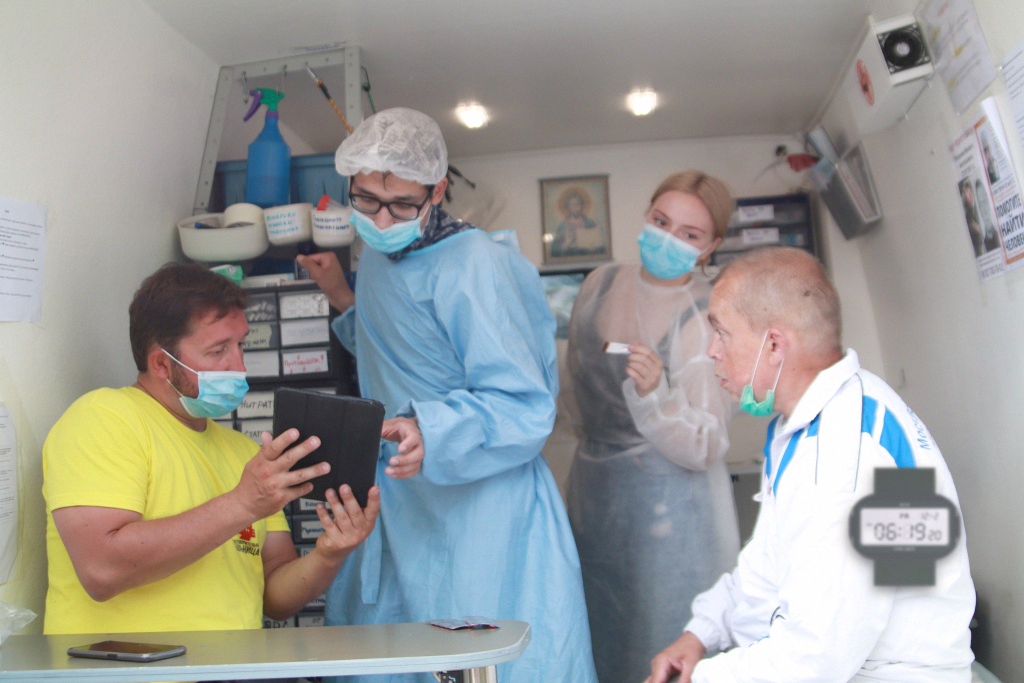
6:19
